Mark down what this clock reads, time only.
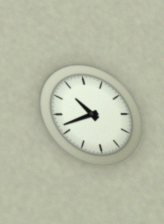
10:42
